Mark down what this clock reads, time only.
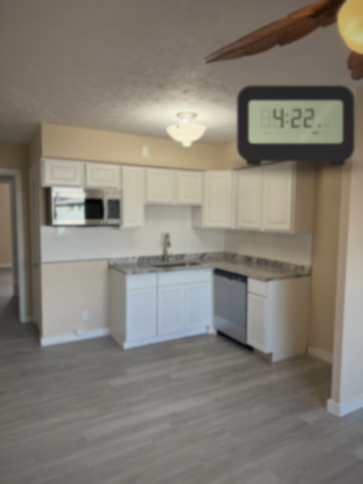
4:22
